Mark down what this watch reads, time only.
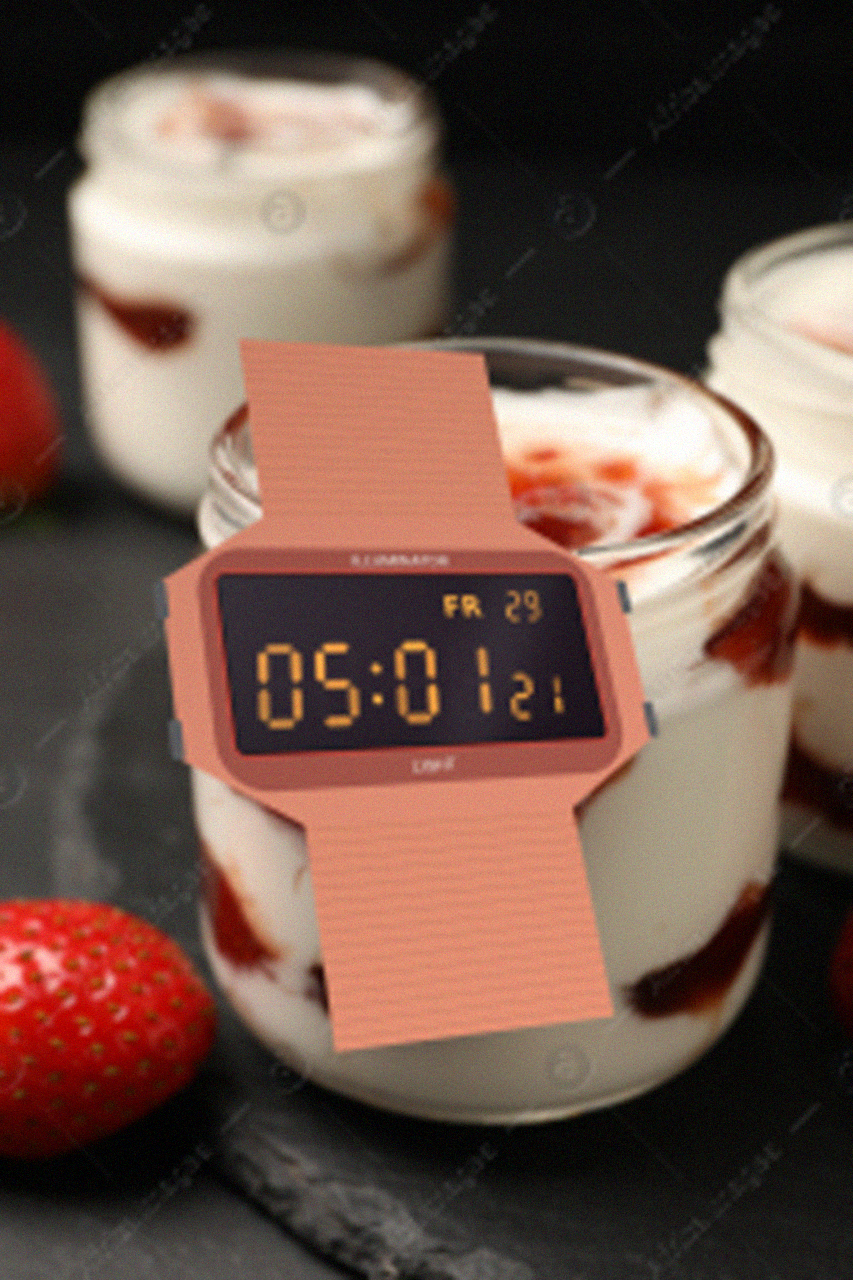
5:01:21
